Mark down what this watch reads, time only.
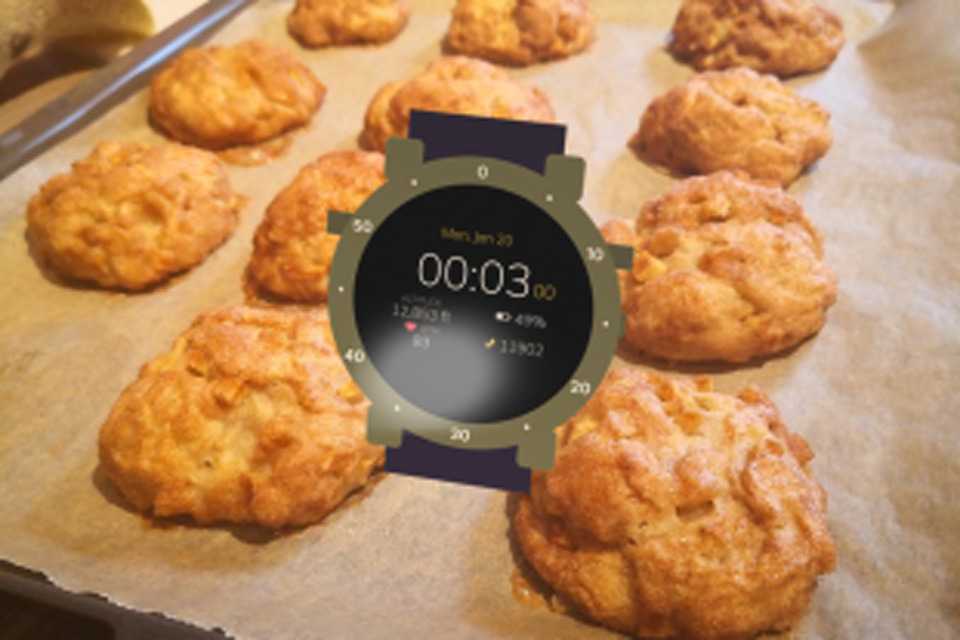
0:03
